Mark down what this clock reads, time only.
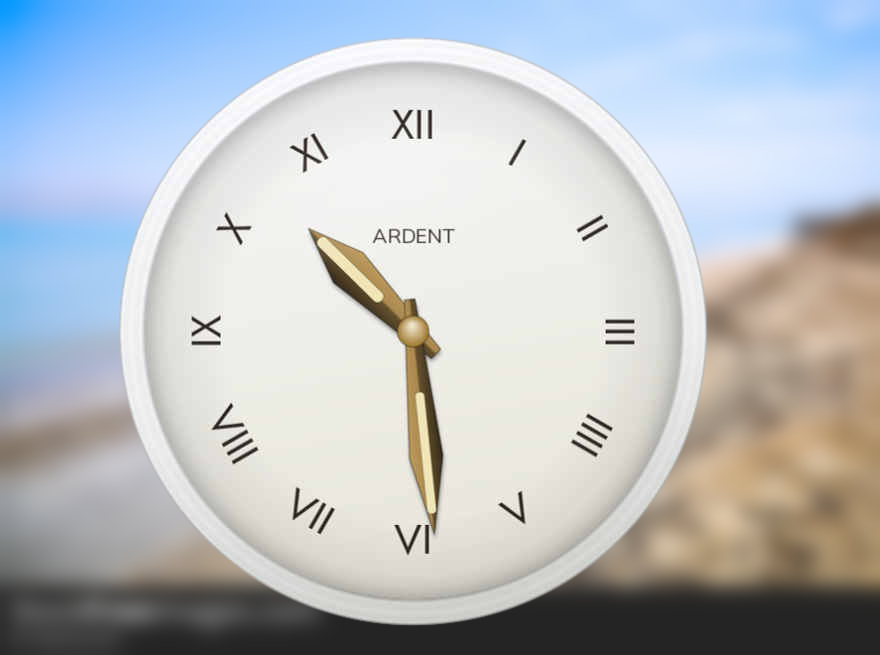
10:29
